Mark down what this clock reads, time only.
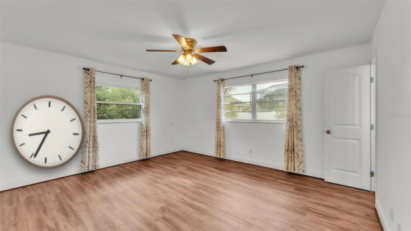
8:34
